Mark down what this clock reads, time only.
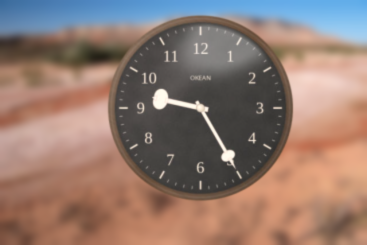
9:25
